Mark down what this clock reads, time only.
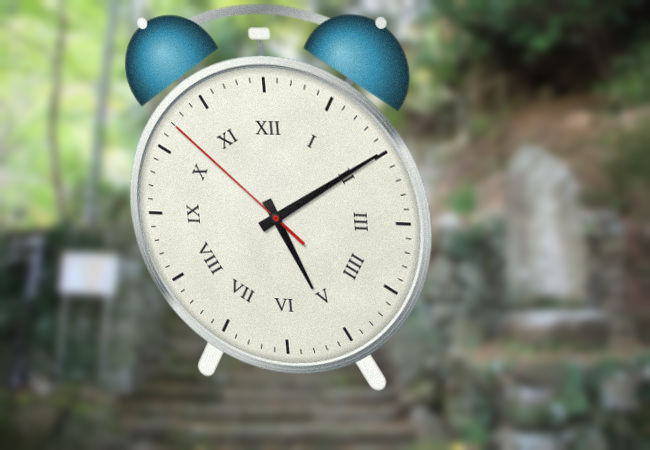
5:09:52
